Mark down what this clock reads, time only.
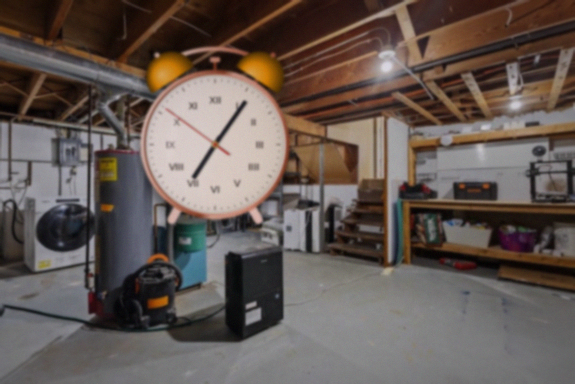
7:05:51
